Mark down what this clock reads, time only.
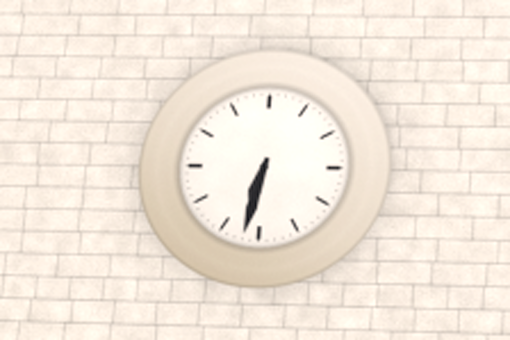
6:32
